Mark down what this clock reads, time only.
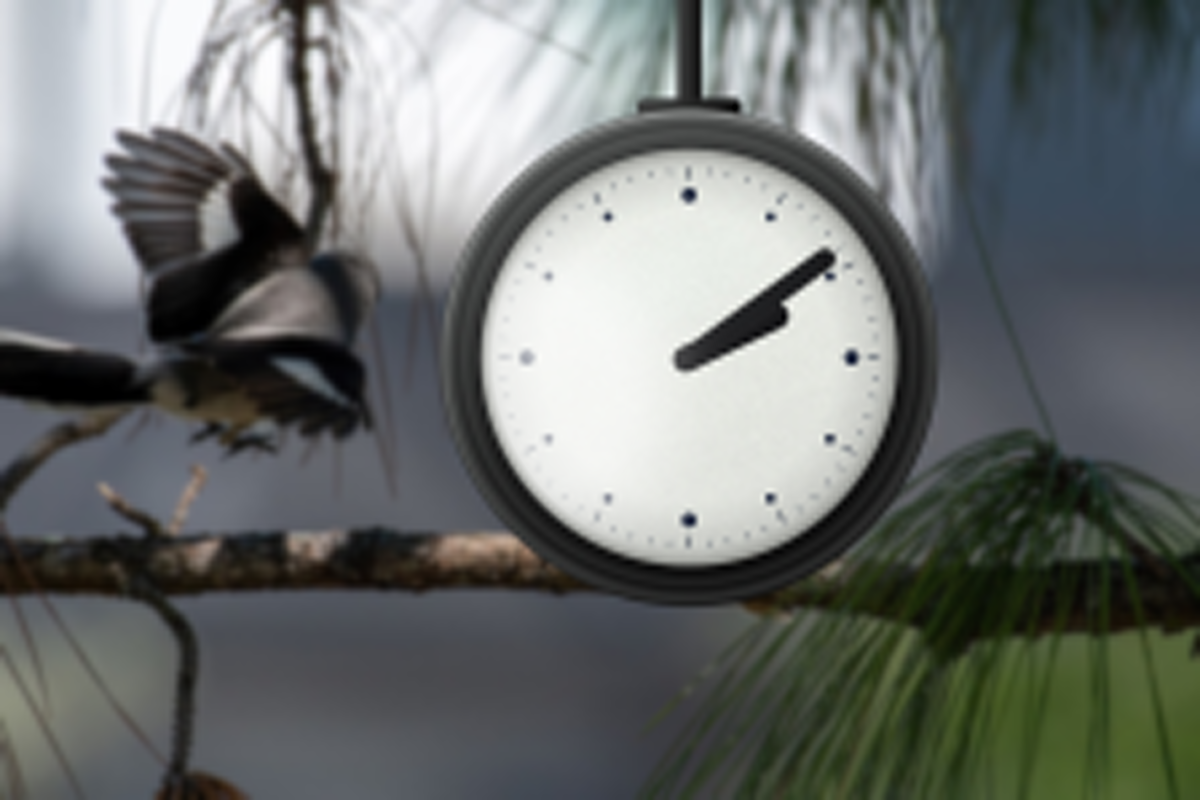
2:09
